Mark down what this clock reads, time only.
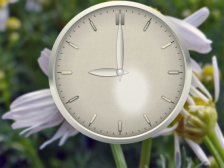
9:00
